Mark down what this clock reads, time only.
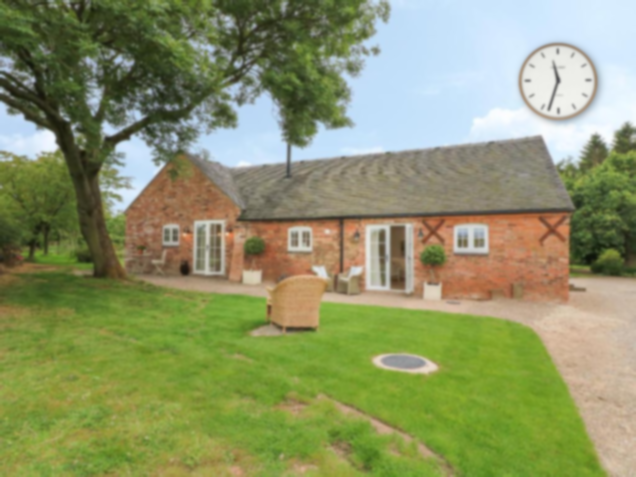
11:33
